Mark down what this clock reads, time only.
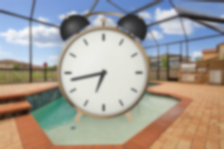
6:43
